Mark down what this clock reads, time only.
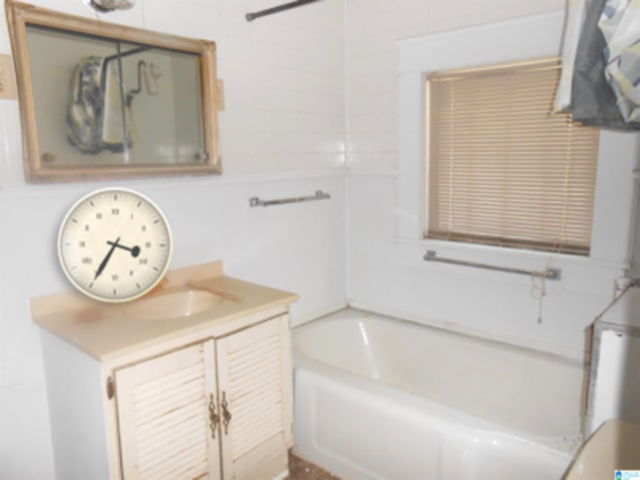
3:35
